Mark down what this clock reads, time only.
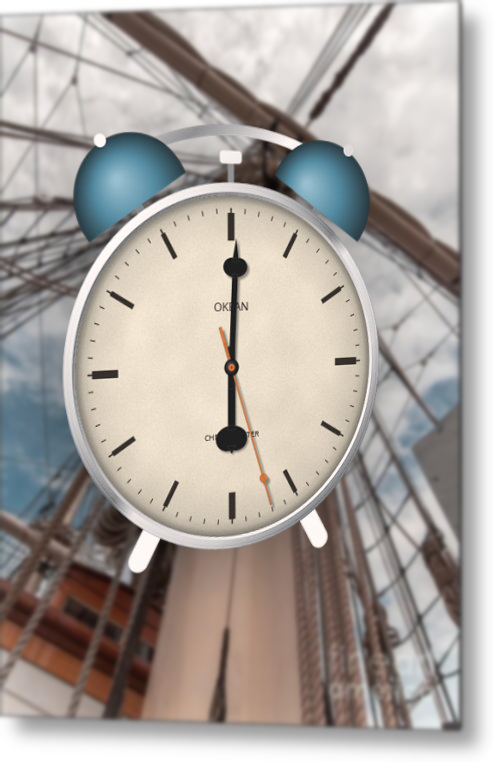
6:00:27
